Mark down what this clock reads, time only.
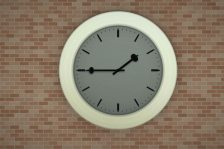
1:45
